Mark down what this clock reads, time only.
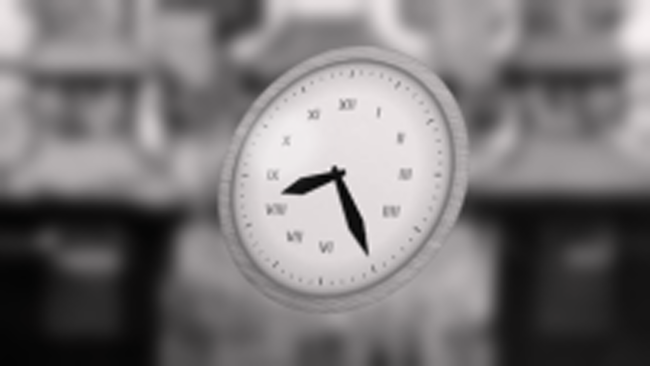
8:25
